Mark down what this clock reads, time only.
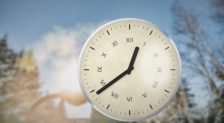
12:39
